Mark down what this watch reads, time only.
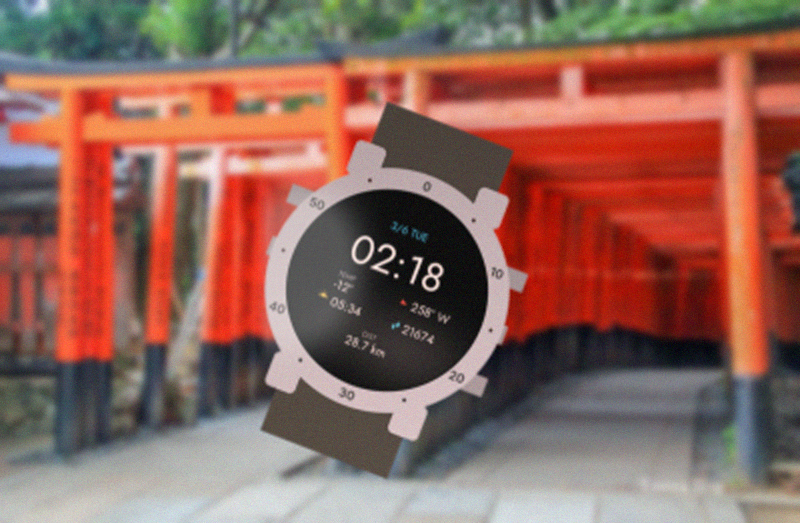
2:18
